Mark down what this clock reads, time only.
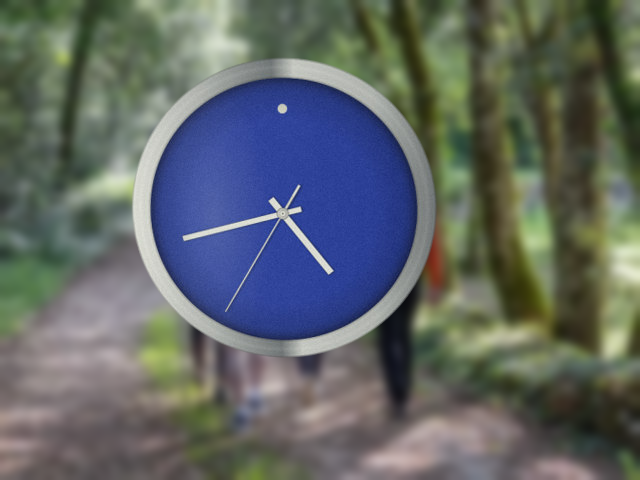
4:42:35
